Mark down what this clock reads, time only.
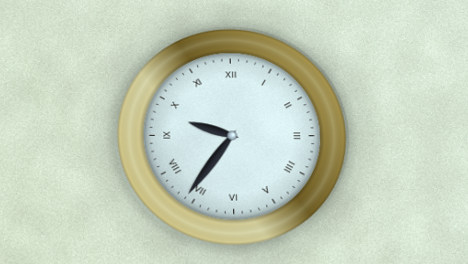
9:36
